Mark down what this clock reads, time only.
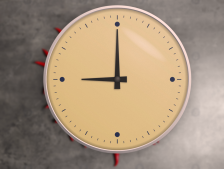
9:00
